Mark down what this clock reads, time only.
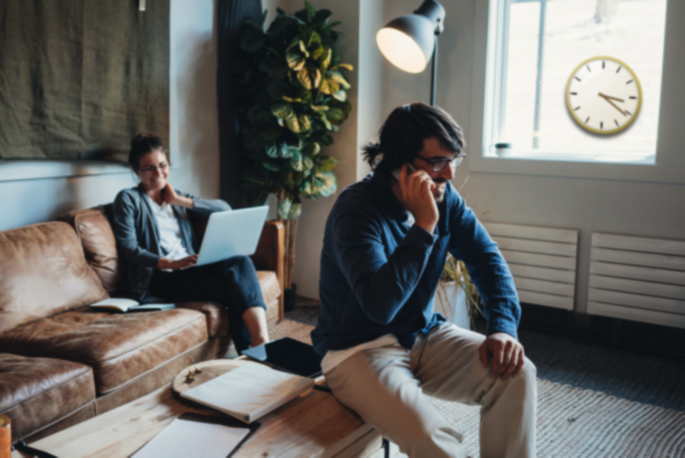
3:21
